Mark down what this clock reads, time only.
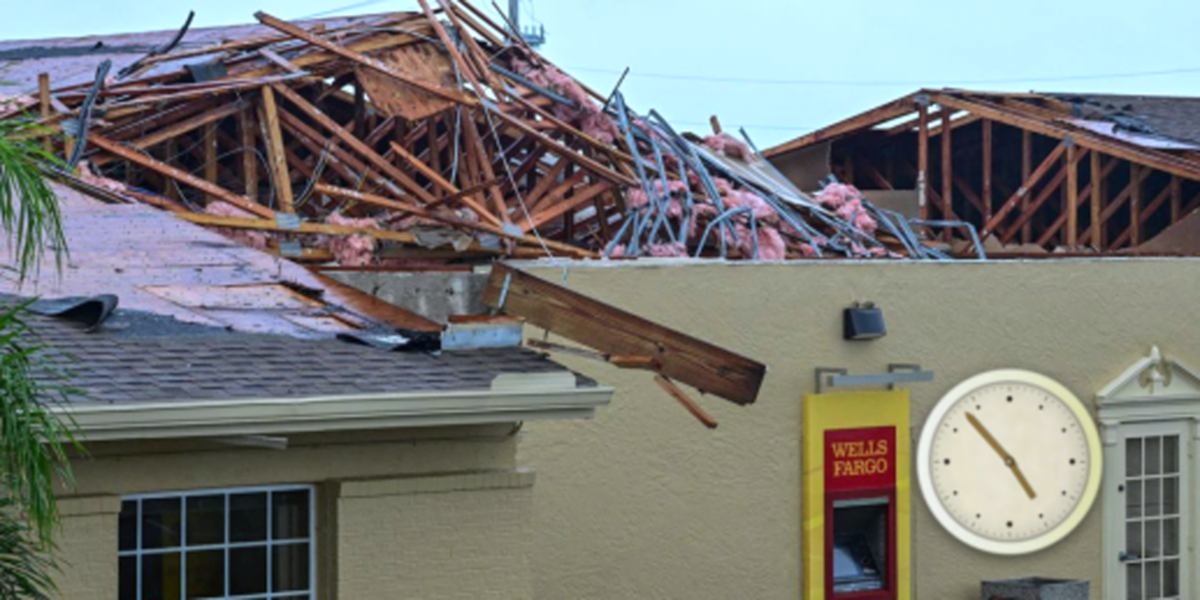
4:53
